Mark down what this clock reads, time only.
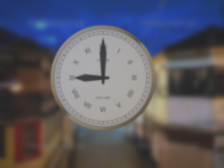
9:00
